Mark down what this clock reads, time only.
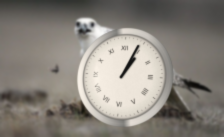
1:04
